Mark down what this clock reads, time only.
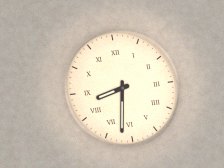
8:32
